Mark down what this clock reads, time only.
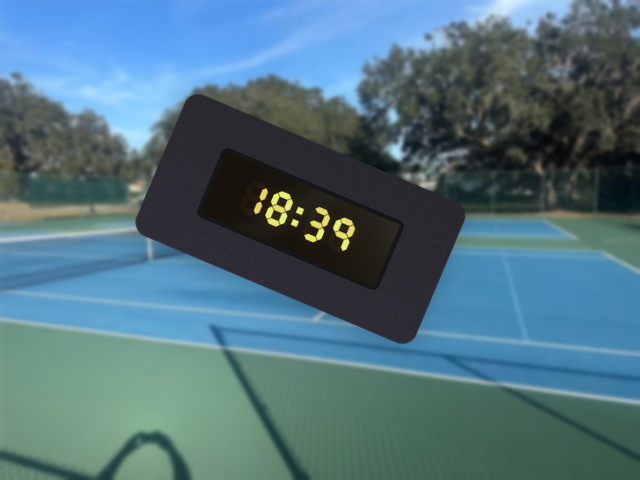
18:39
